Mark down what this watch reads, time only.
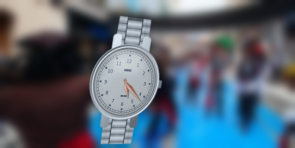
5:22
